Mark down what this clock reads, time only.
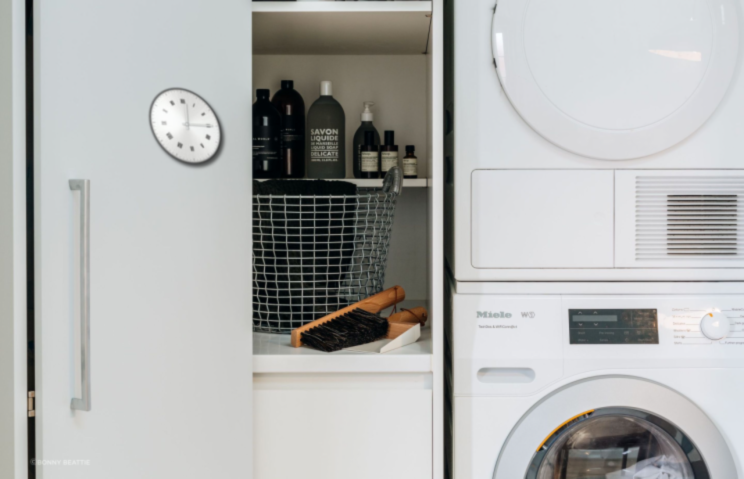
12:15
